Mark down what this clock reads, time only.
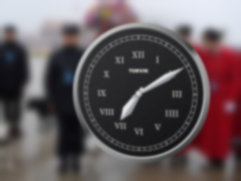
7:10
